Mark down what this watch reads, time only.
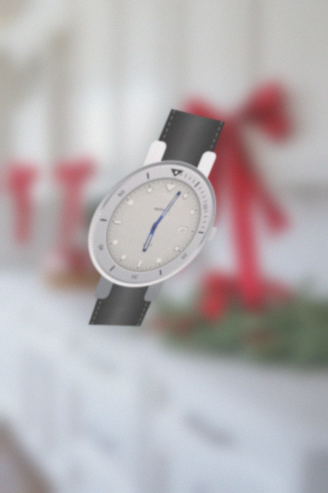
6:03
